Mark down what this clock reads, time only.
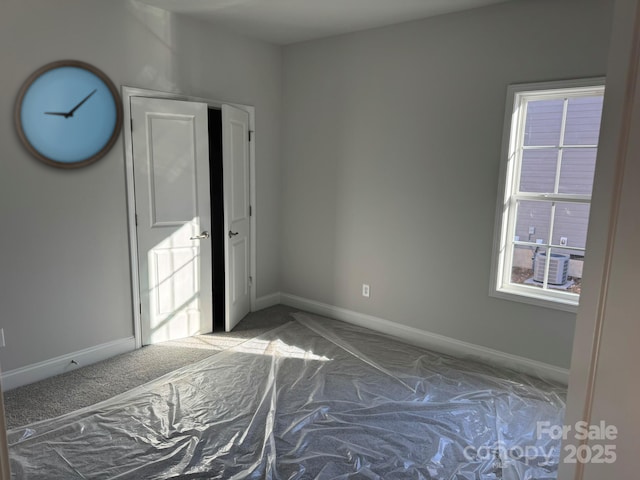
9:08
